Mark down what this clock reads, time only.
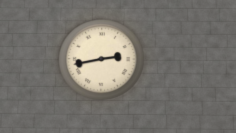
2:43
